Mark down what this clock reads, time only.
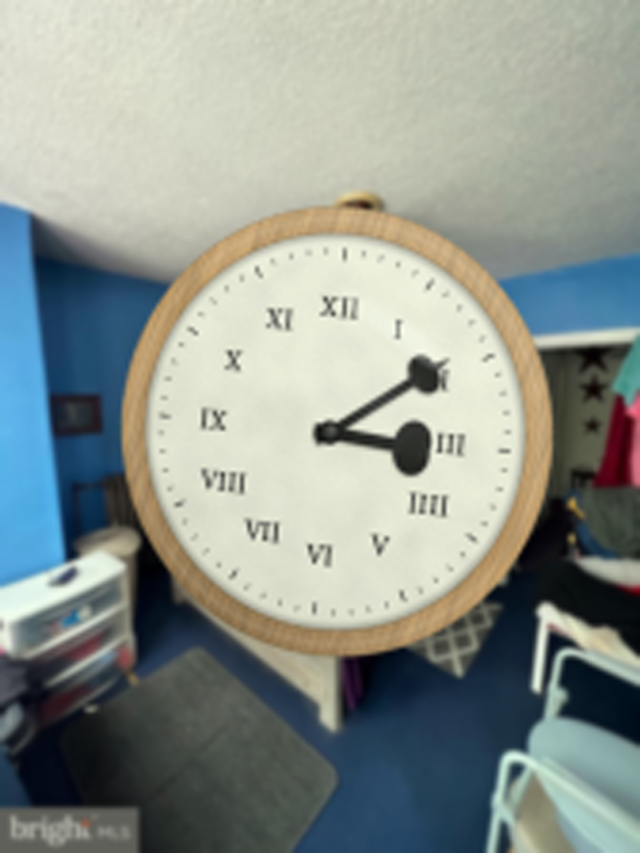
3:09
